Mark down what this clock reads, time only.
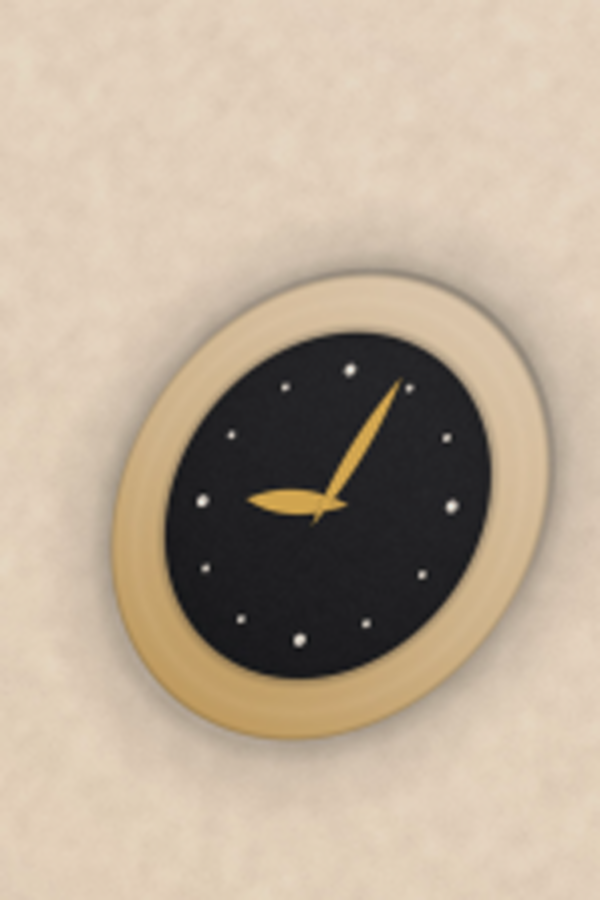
9:04
